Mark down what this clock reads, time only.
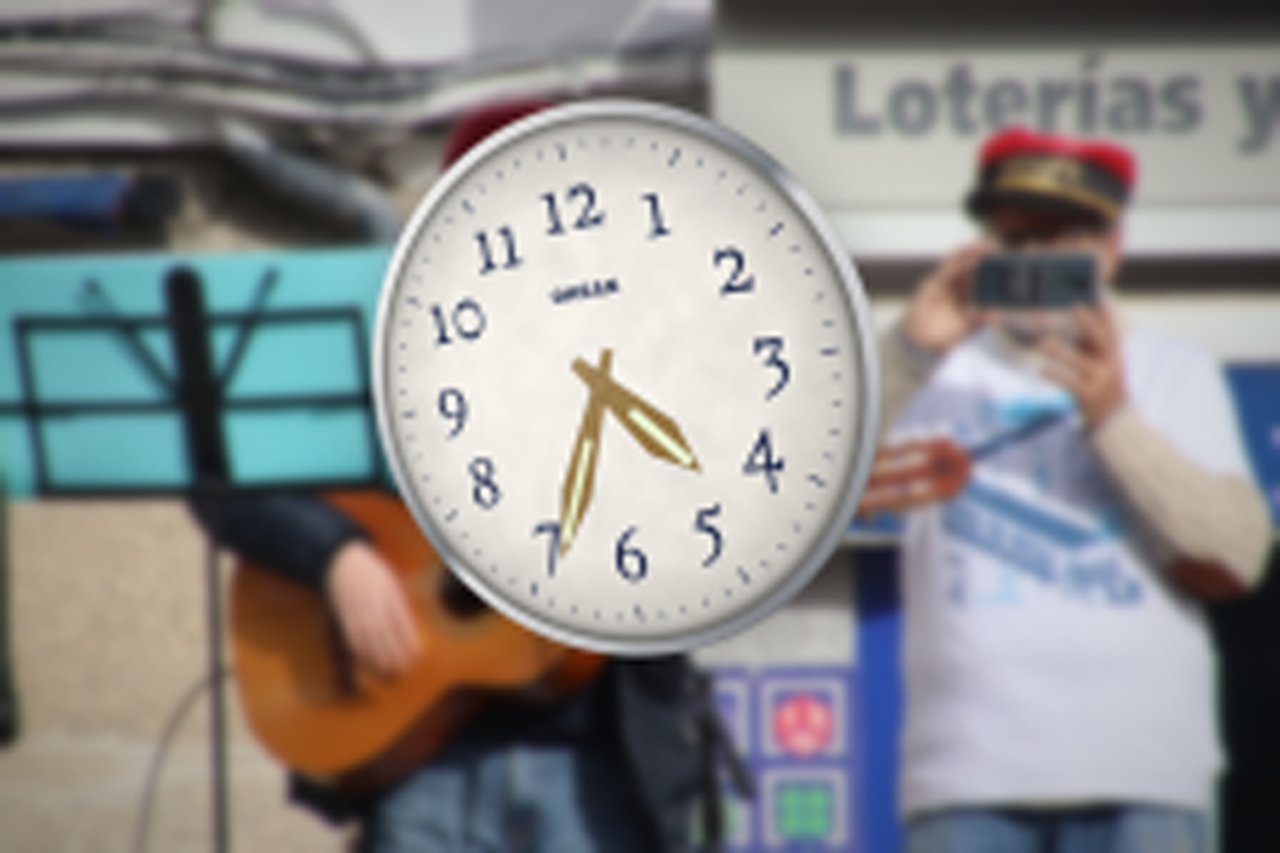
4:34
